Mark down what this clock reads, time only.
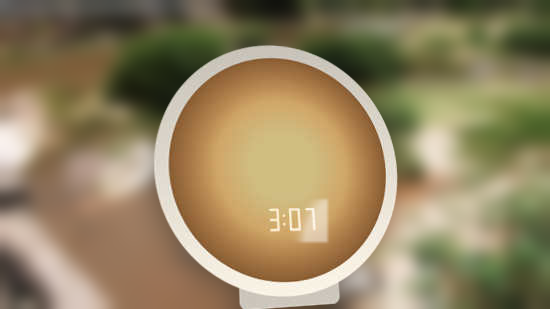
3:07
